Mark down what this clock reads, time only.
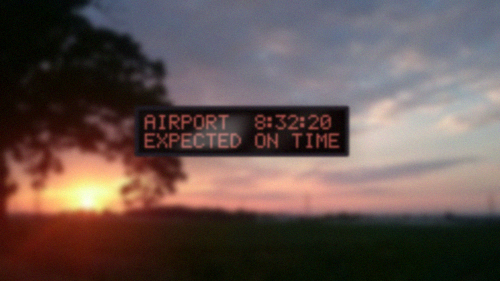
8:32:20
